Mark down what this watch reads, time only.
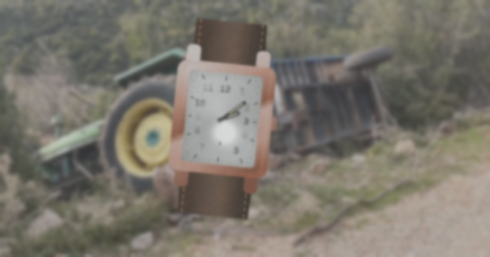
2:08
